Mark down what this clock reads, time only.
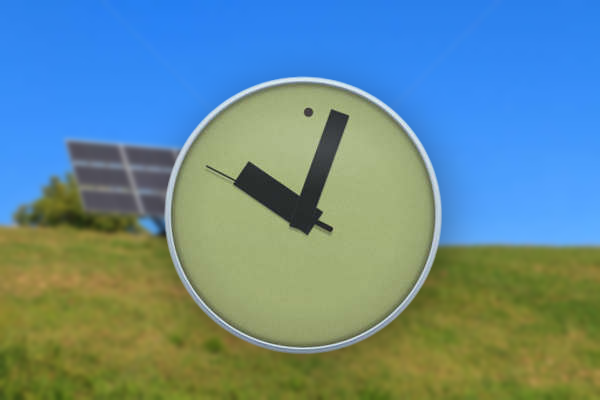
10:02:49
